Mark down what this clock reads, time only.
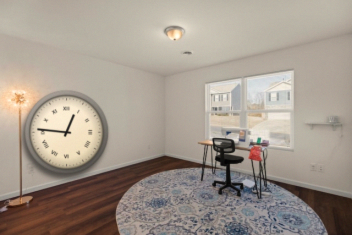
12:46
